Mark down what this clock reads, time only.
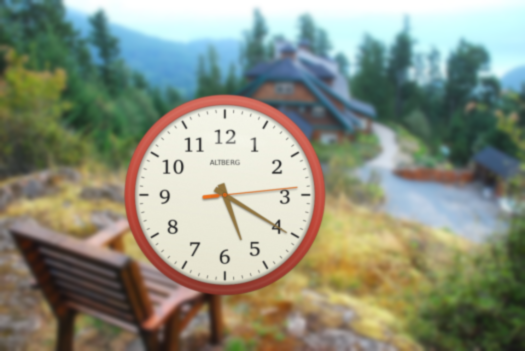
5:20:14
